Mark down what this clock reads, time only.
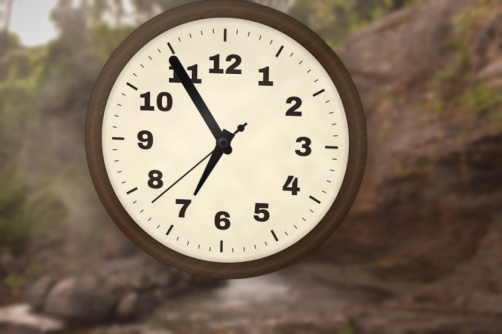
6:54:38
